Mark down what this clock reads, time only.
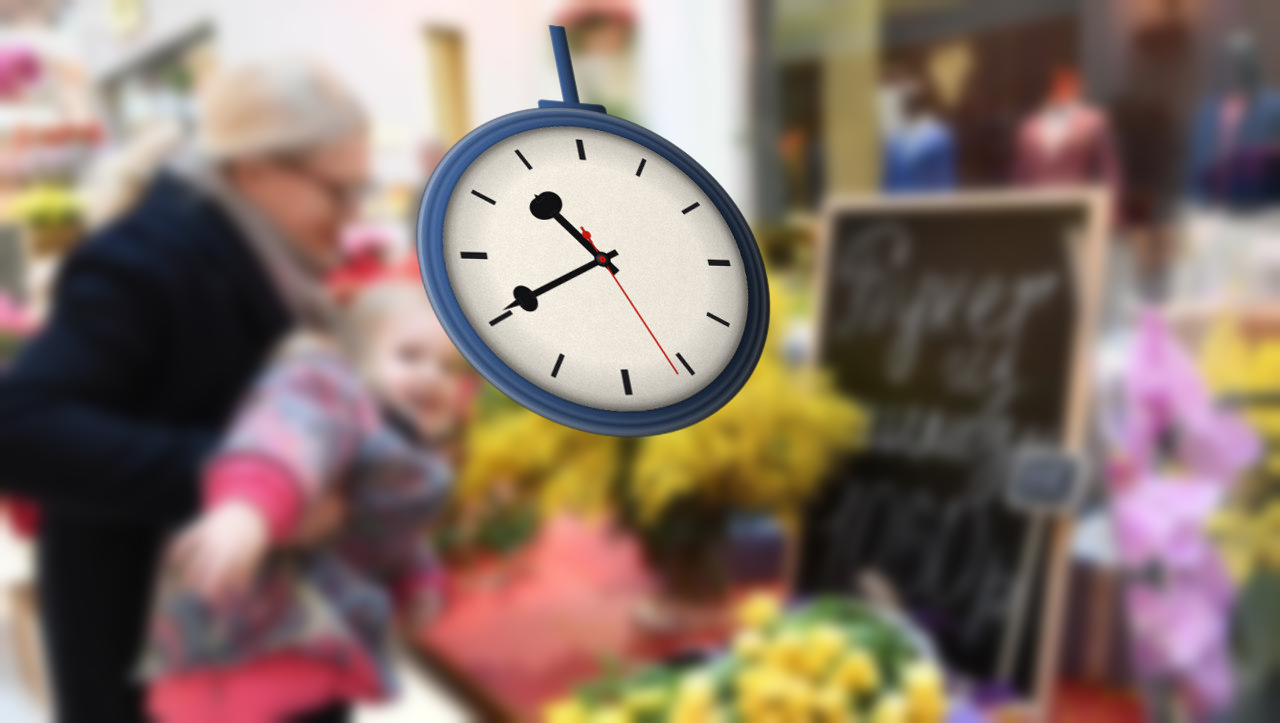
10:40:26
